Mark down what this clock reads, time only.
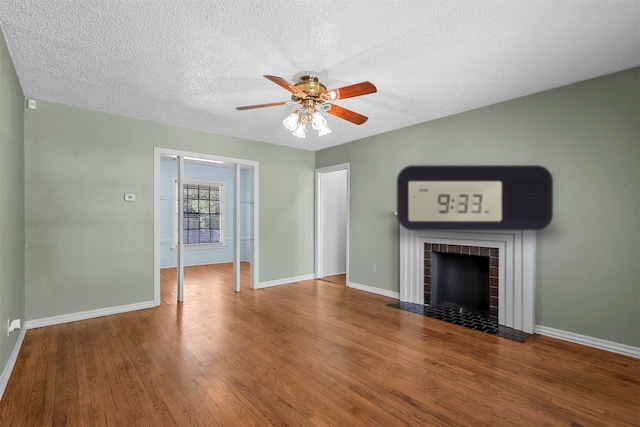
9:33
